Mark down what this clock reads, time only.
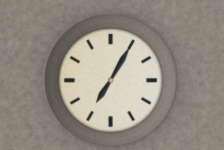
7:05
